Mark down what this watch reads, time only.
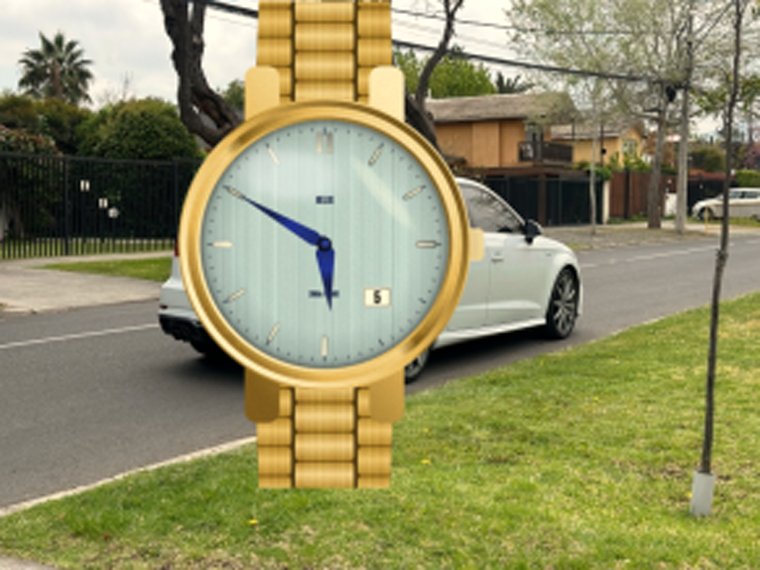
5:50
